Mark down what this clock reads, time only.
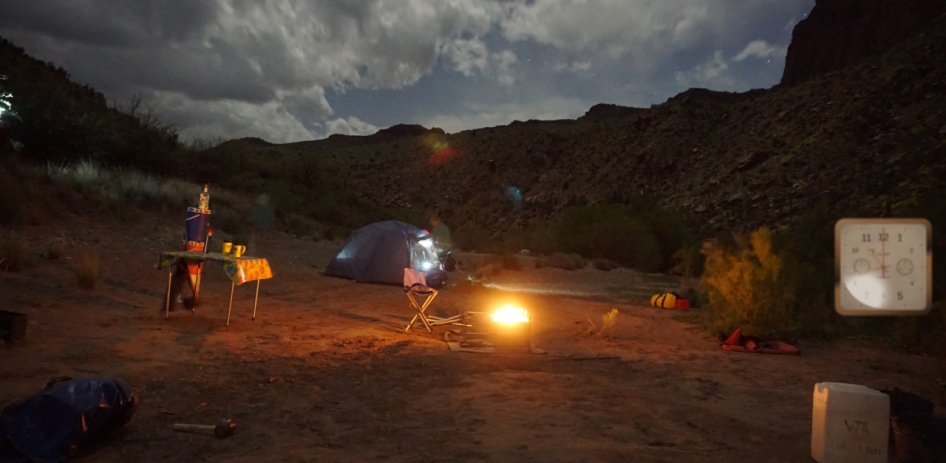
10:43
